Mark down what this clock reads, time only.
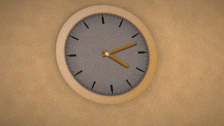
4:12
